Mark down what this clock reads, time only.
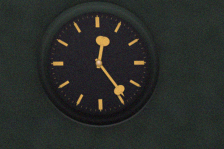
12:24
